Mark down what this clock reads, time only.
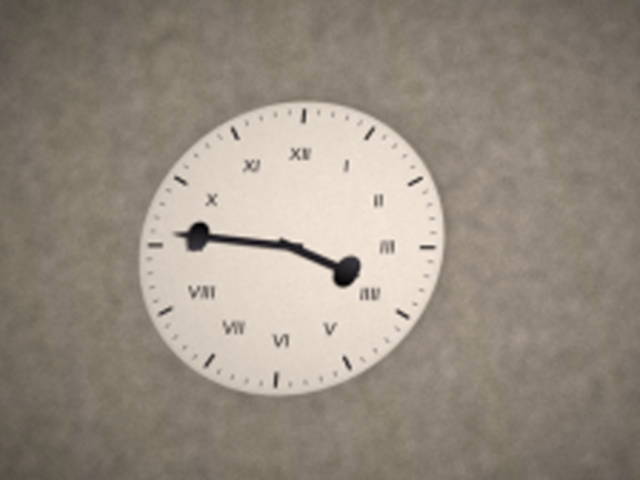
3:46
